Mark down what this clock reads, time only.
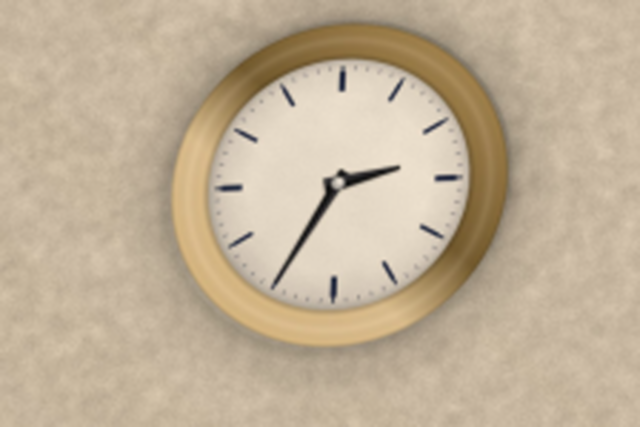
2:35
